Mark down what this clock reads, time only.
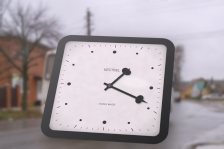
1:19
